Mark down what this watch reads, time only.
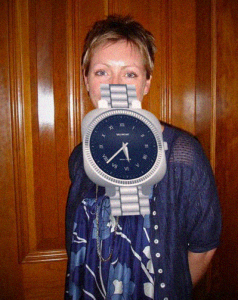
5:38
